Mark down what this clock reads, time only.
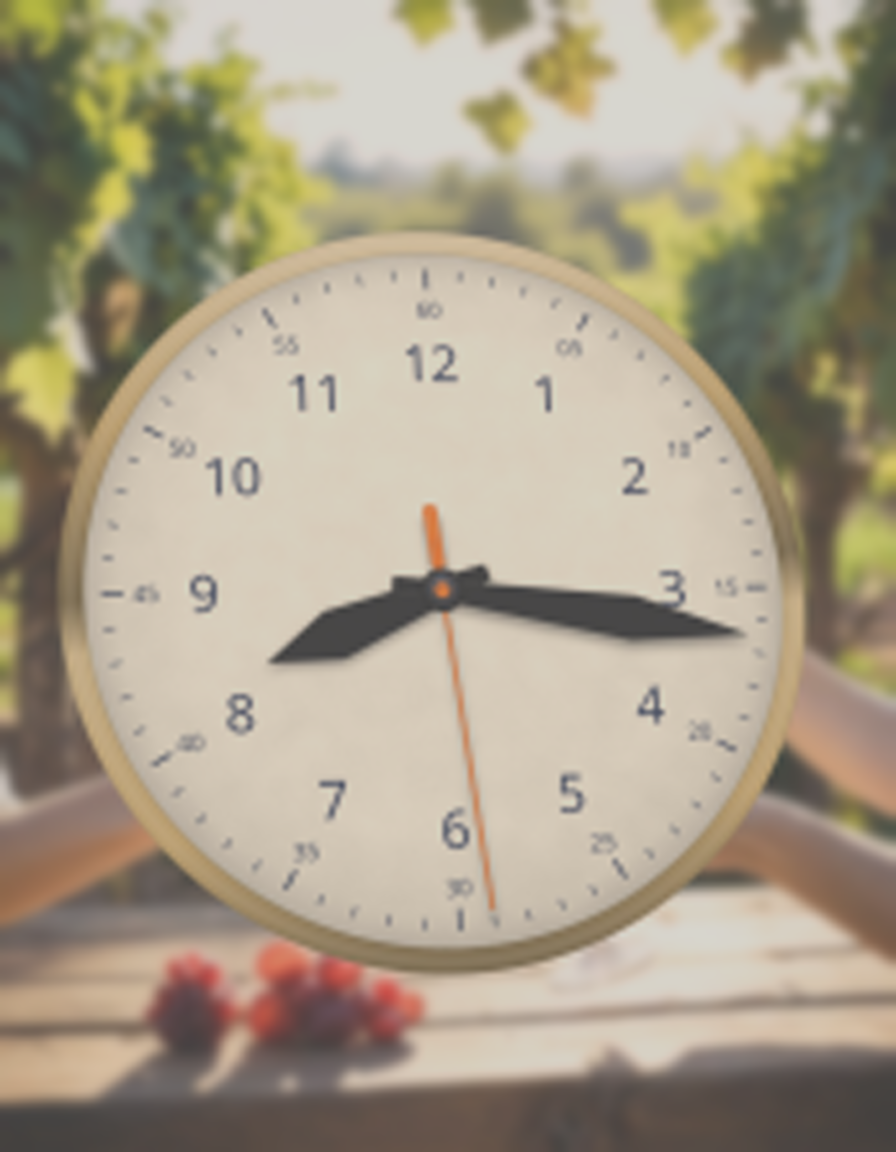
8:16:29
